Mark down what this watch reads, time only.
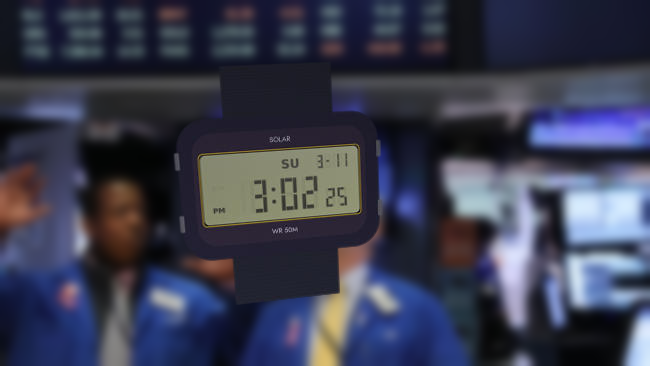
3:02:25
